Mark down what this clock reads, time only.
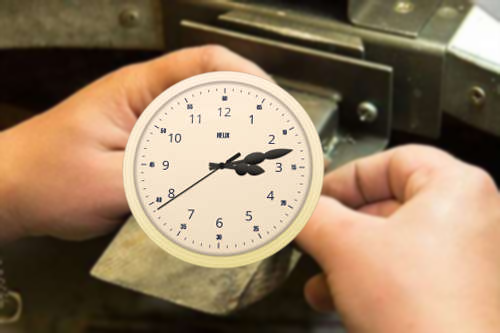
3:12:39
